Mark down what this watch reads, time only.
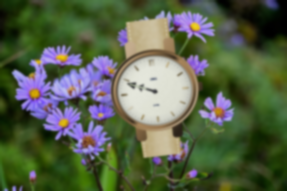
9:49
